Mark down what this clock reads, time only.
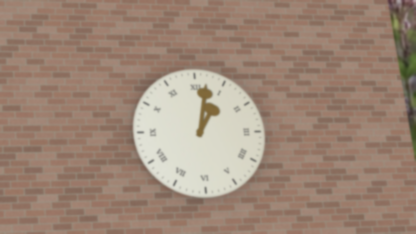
1:02
